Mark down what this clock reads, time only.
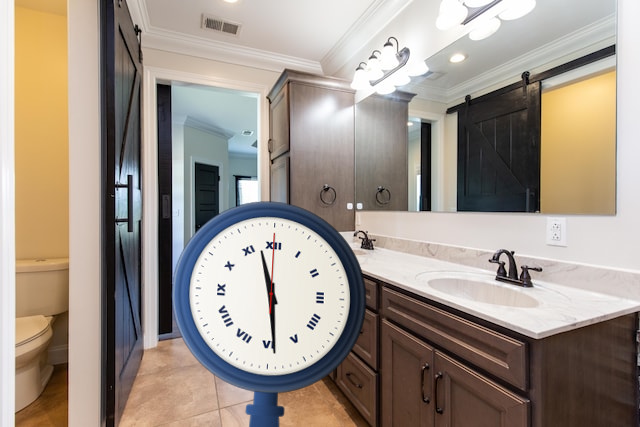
11:29:00
